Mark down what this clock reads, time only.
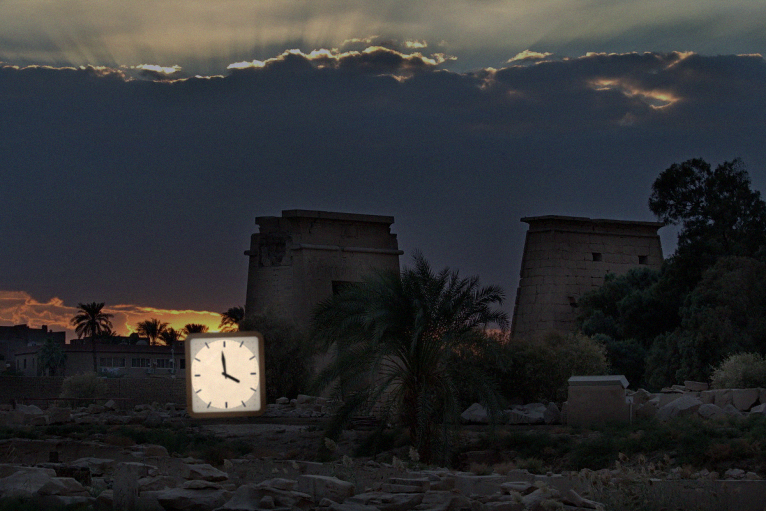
3:59
